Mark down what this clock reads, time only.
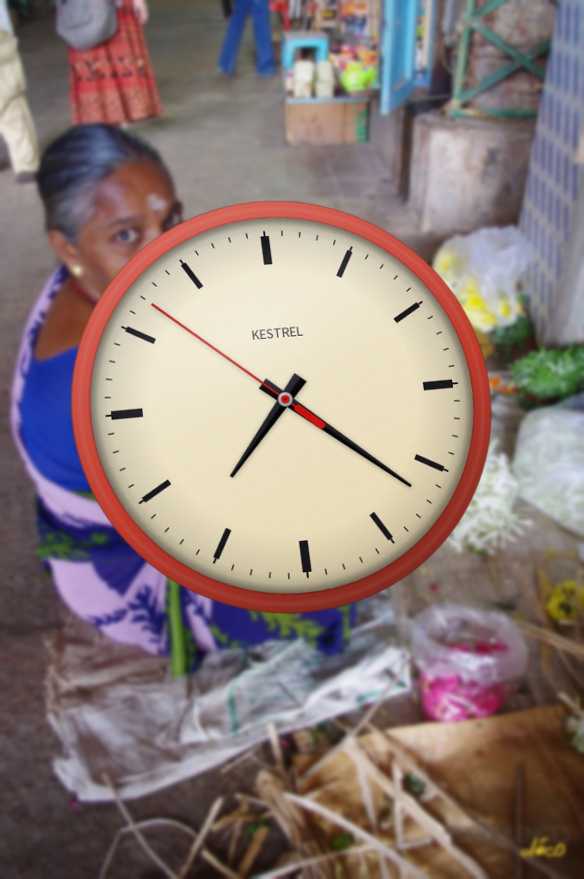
7:21:52
